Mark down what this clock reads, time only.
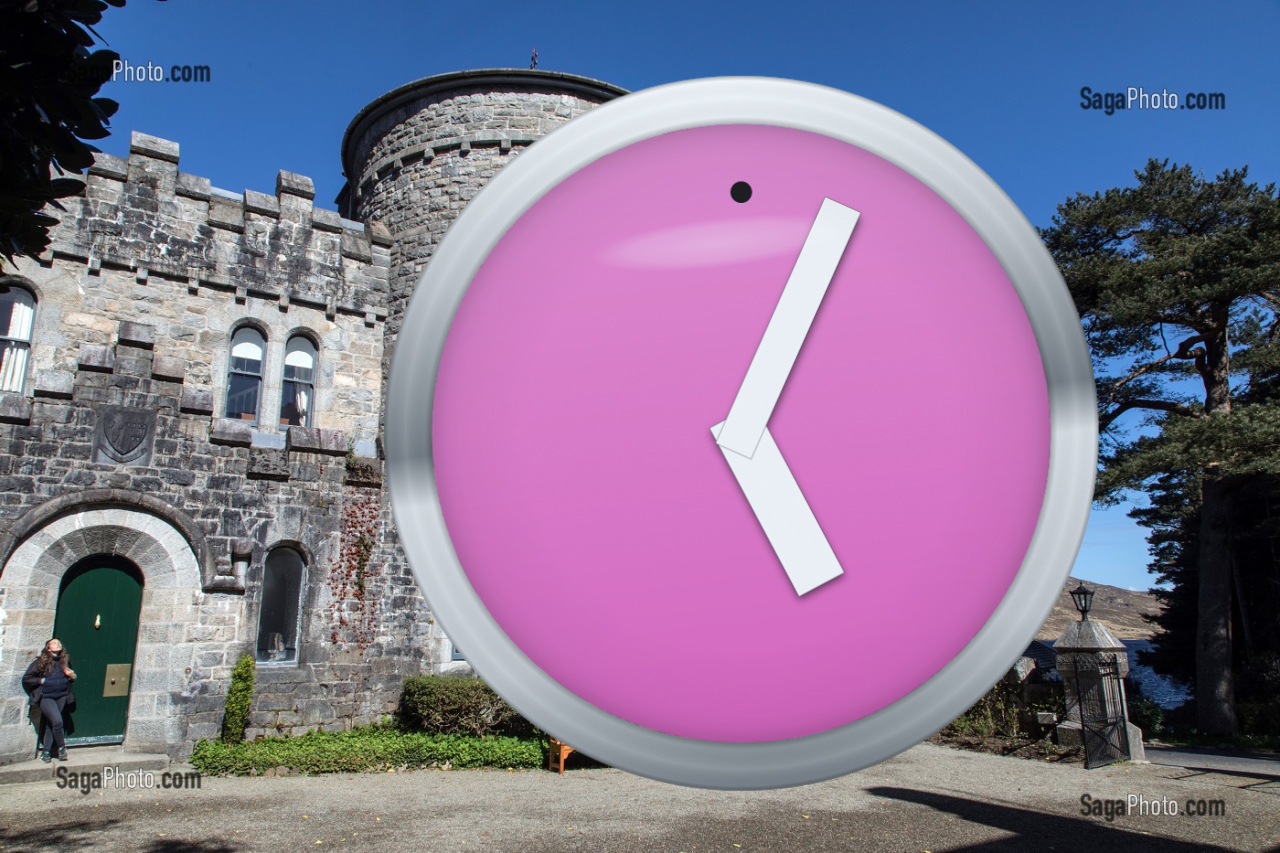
5:04
